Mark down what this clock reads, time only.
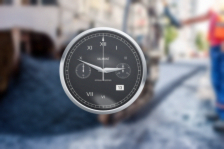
2:49
